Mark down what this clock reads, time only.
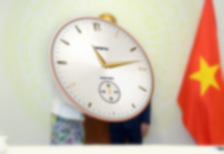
11:13
